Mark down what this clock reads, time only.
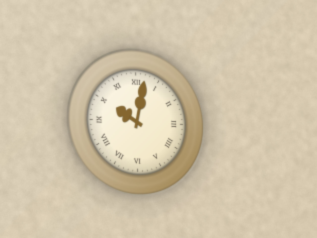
10:02
